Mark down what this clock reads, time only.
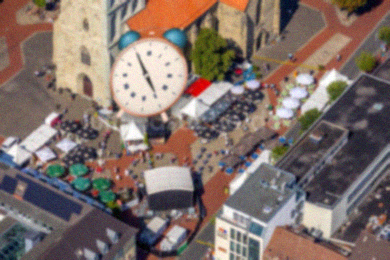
4:55
